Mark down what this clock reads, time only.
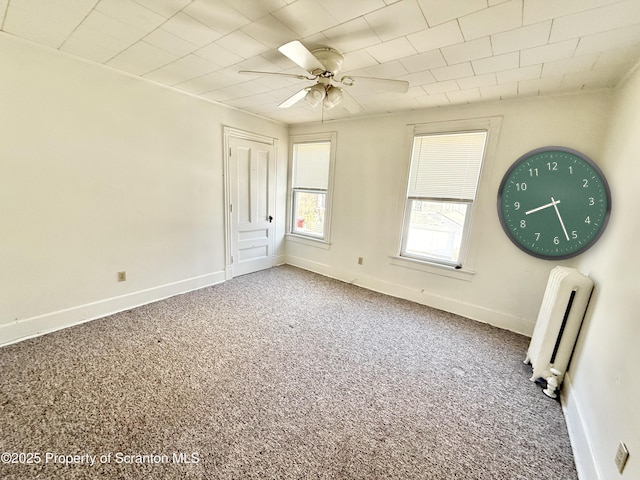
8:27
